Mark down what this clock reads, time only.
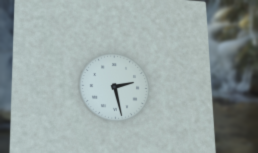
2:28
